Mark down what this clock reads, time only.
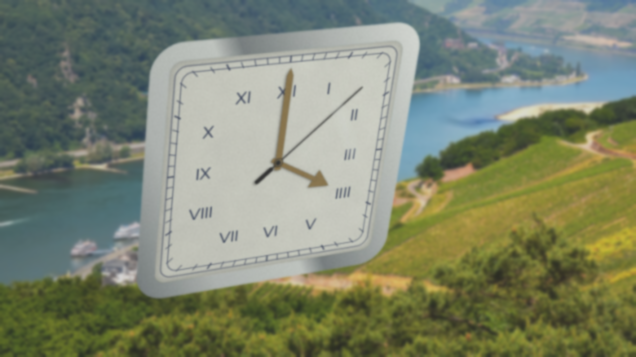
4:00:08
